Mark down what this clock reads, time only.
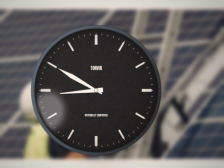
8:50
